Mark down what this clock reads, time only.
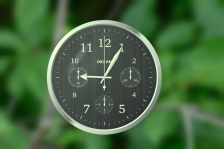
9:05
